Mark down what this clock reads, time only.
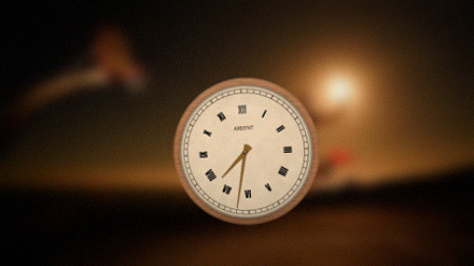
7:32
